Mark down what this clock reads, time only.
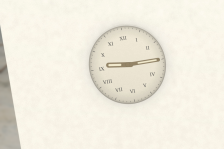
9:15
